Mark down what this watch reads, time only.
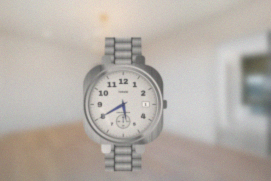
5:40
